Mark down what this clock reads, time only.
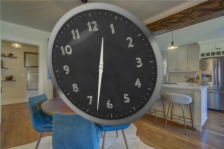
12:33
